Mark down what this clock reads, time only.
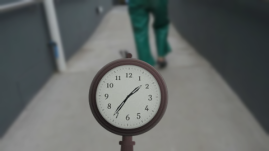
1:36
